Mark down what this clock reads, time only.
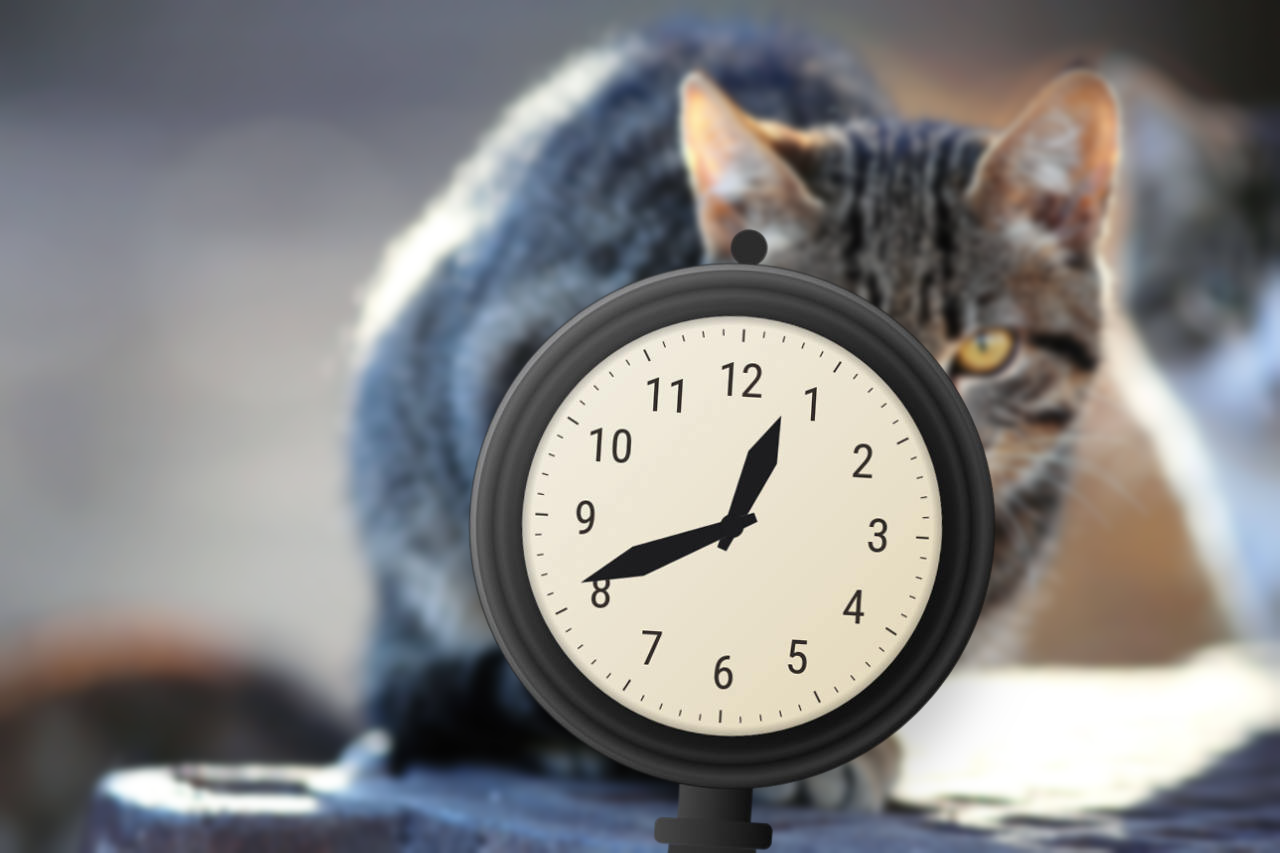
12:41
